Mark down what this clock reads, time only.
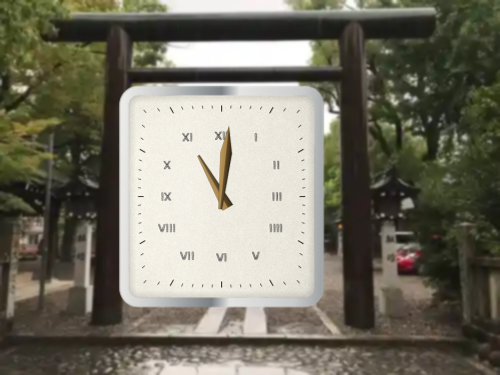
11:01
